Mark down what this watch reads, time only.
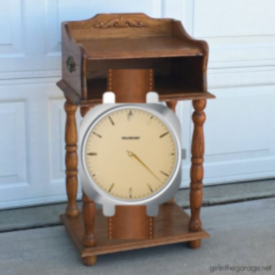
4:22
